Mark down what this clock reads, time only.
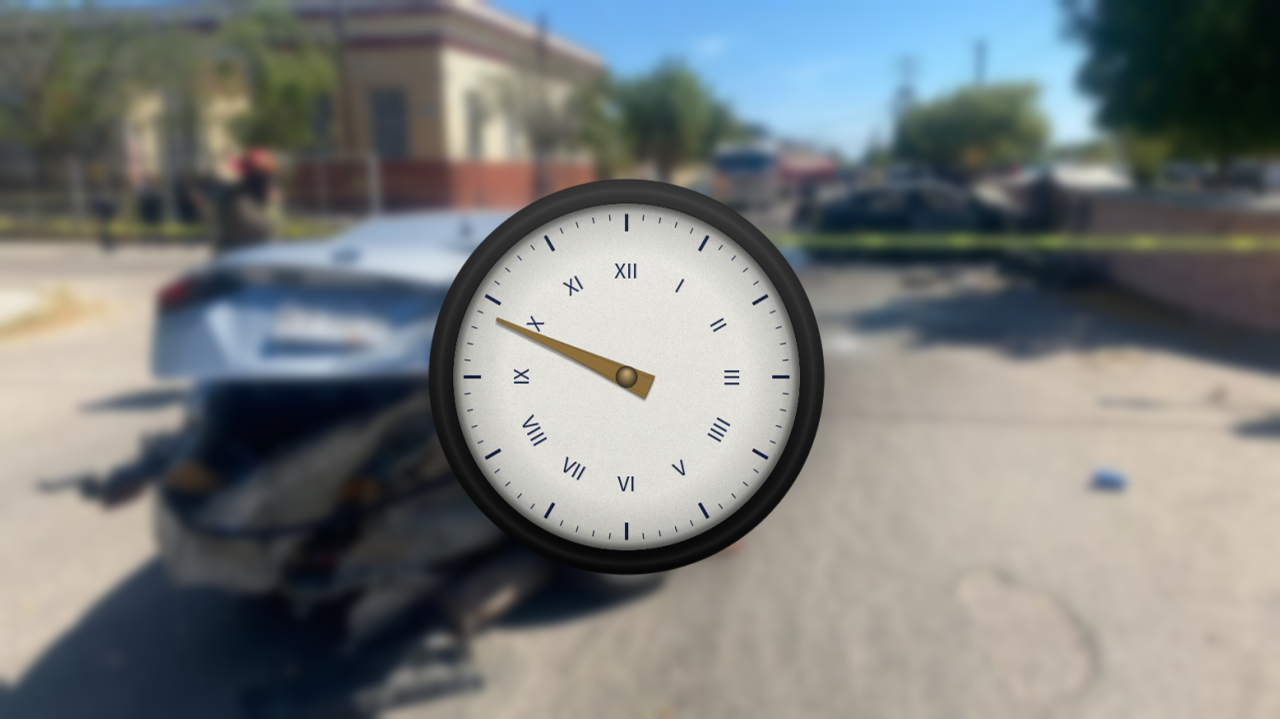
9:49
